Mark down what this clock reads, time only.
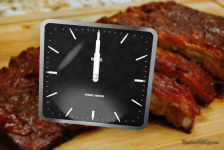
12:00
